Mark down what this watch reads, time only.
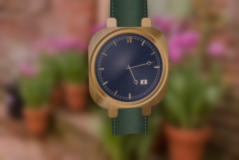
5:13
